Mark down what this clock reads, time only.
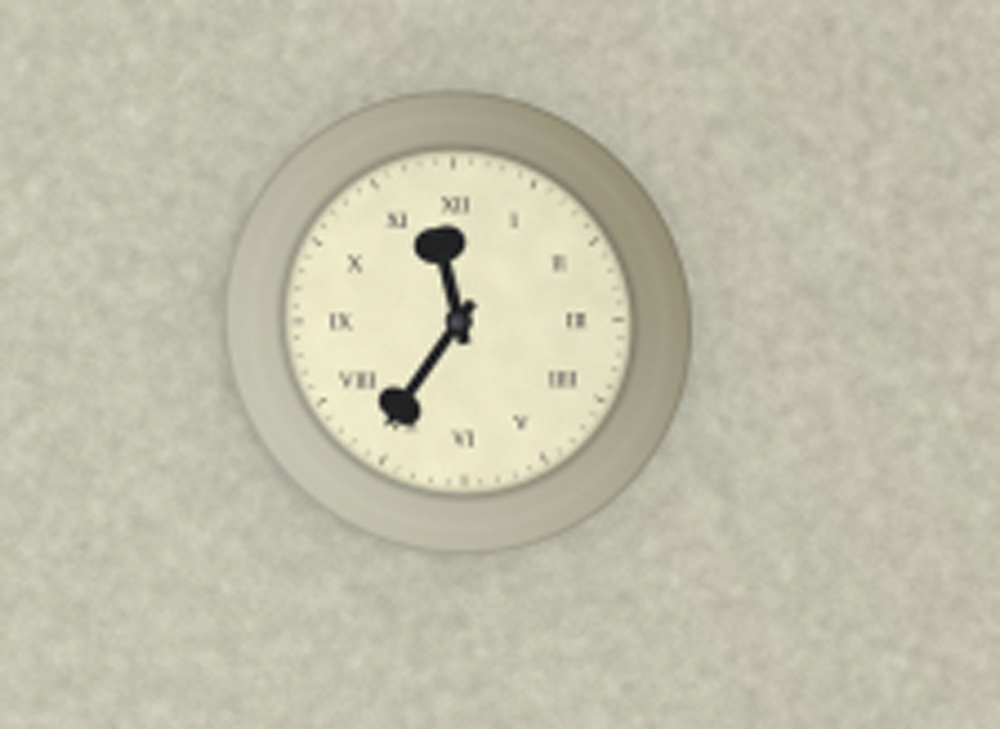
11:36
